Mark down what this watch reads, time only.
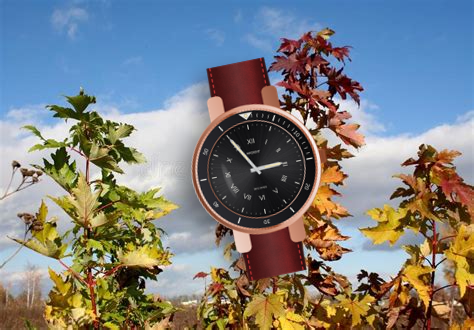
2:55
